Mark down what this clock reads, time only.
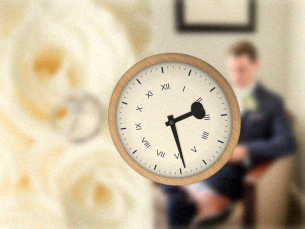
2:29
